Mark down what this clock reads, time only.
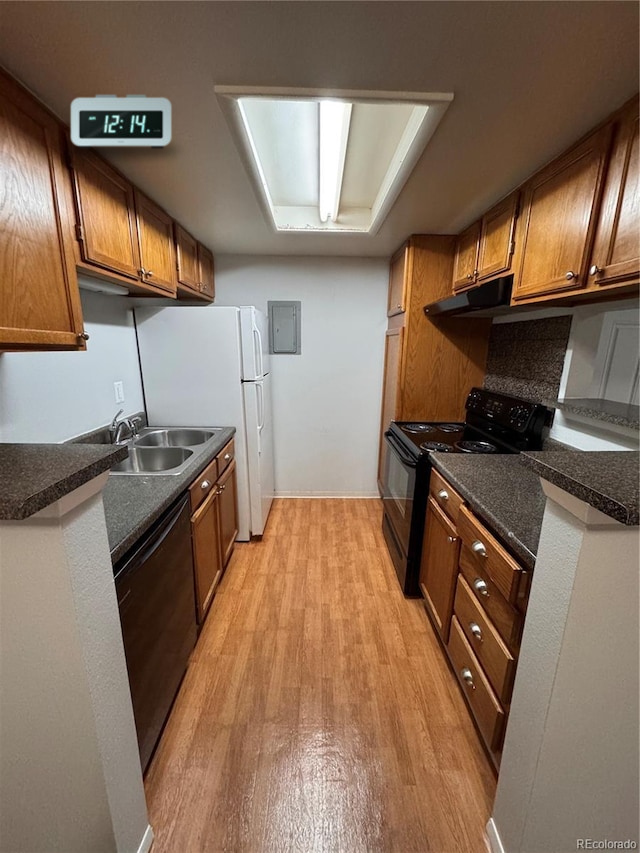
12:14
